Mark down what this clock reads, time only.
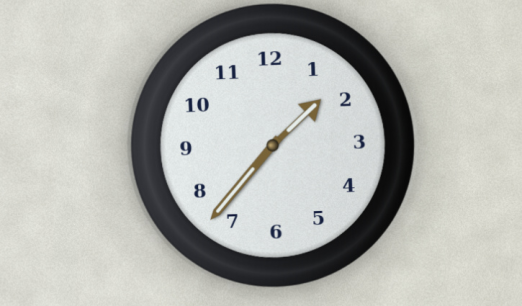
1:37
